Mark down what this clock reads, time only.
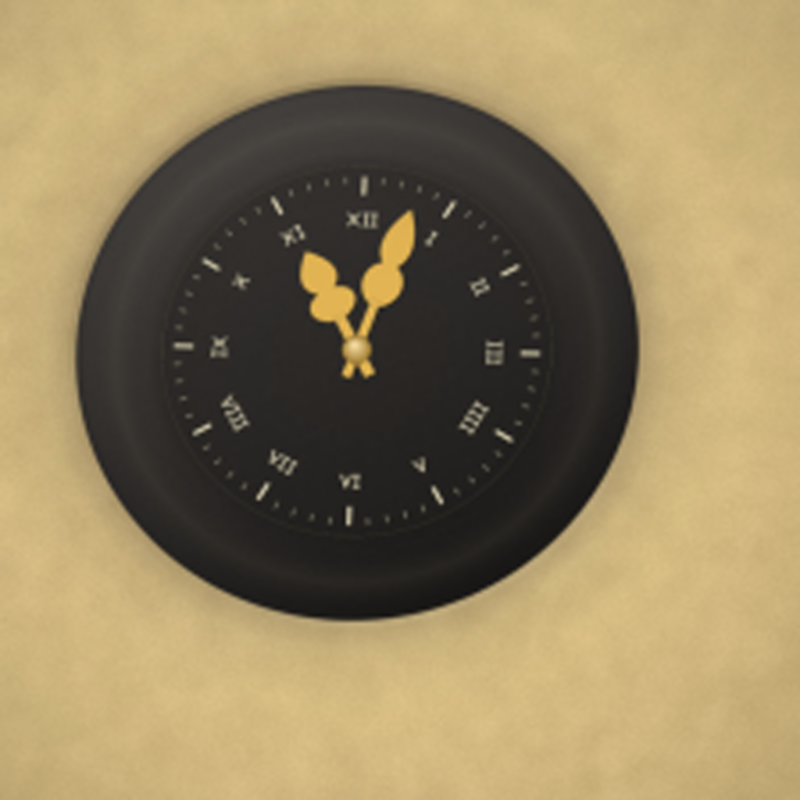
11:03
